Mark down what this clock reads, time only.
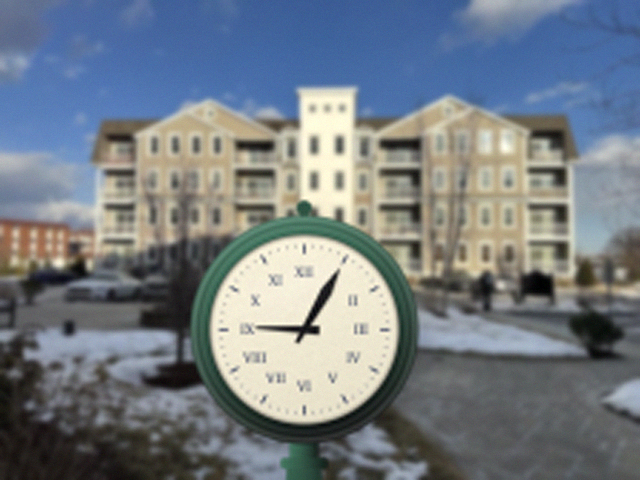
9:05
